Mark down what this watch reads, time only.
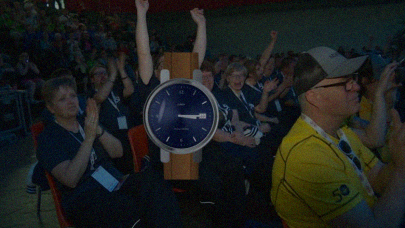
3:15
